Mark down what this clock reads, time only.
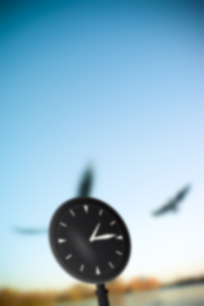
1:14
